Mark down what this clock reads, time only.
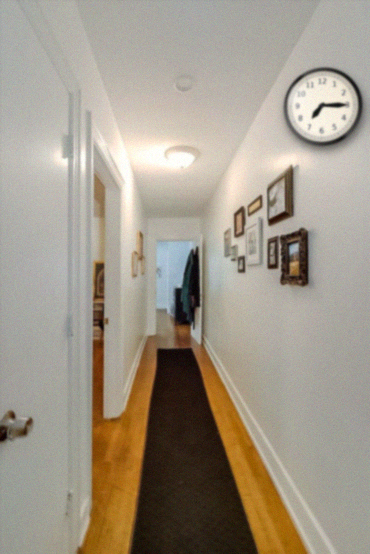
7:15
